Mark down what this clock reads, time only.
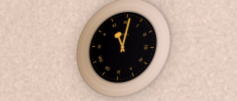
11:01
